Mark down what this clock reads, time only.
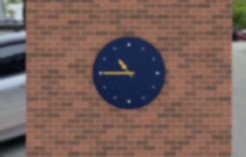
10:45
